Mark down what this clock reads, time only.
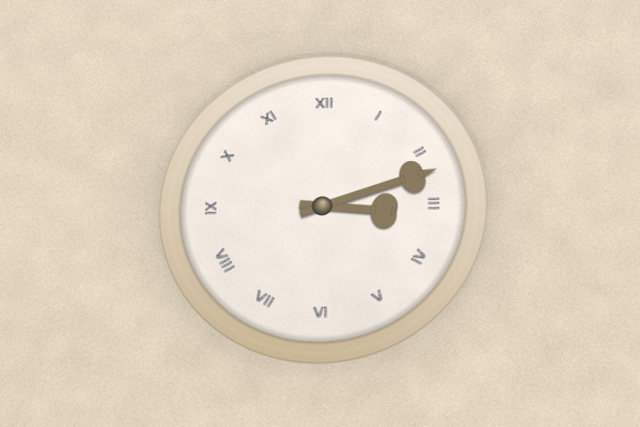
3:12
